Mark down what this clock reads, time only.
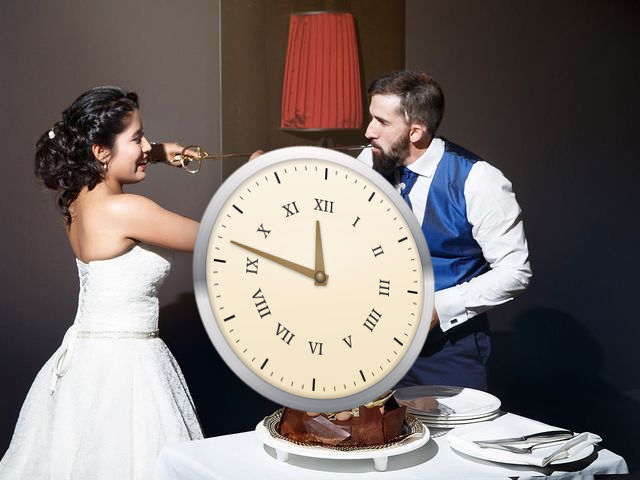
11:47
